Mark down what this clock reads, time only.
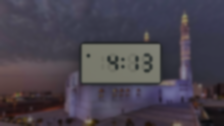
4:13
